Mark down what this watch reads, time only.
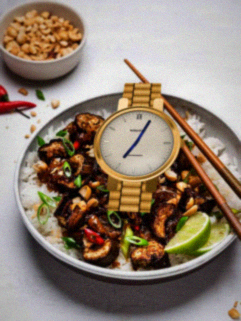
7:04
